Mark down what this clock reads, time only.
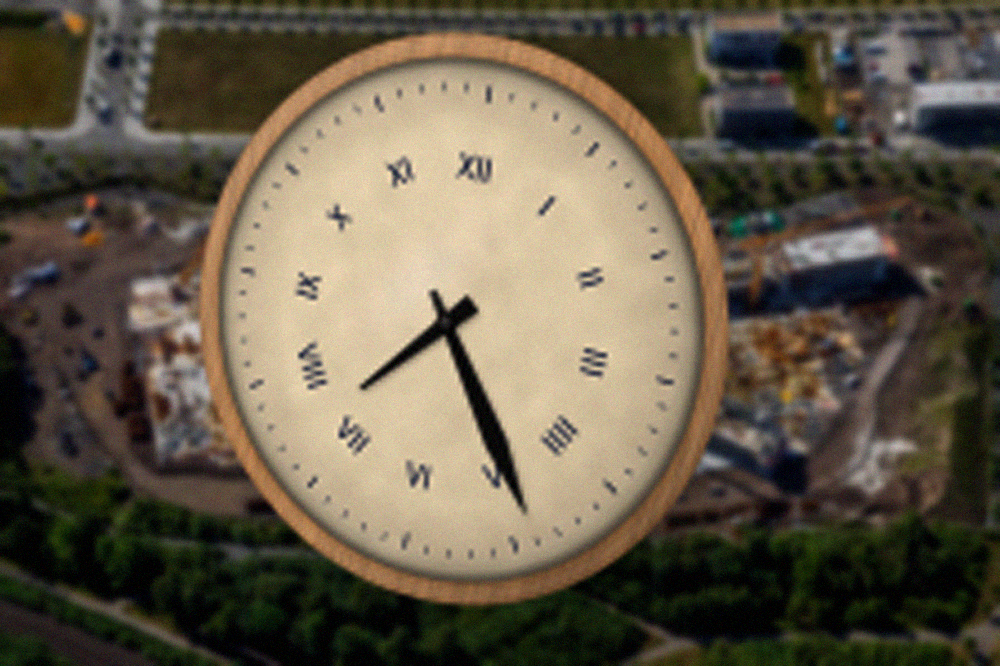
7:24
